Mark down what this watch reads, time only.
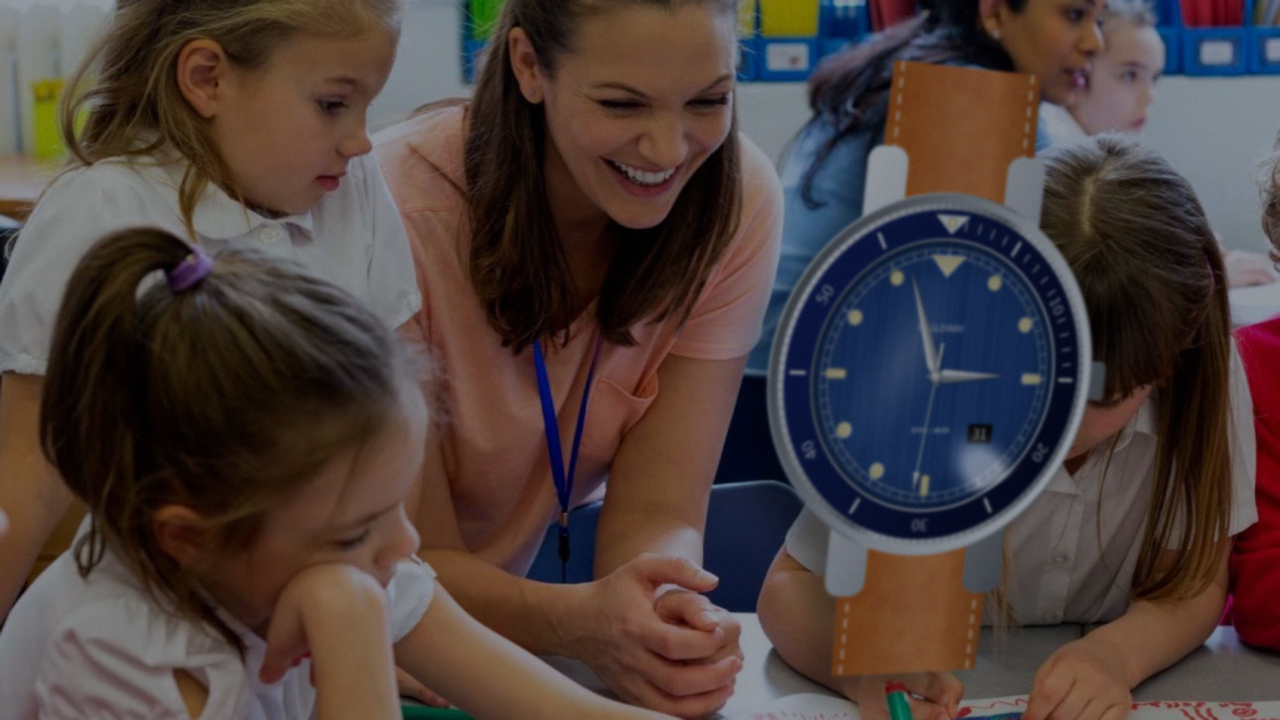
2:56:31
